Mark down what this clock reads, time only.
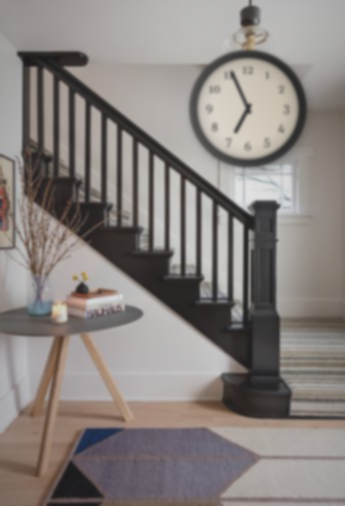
6:56
